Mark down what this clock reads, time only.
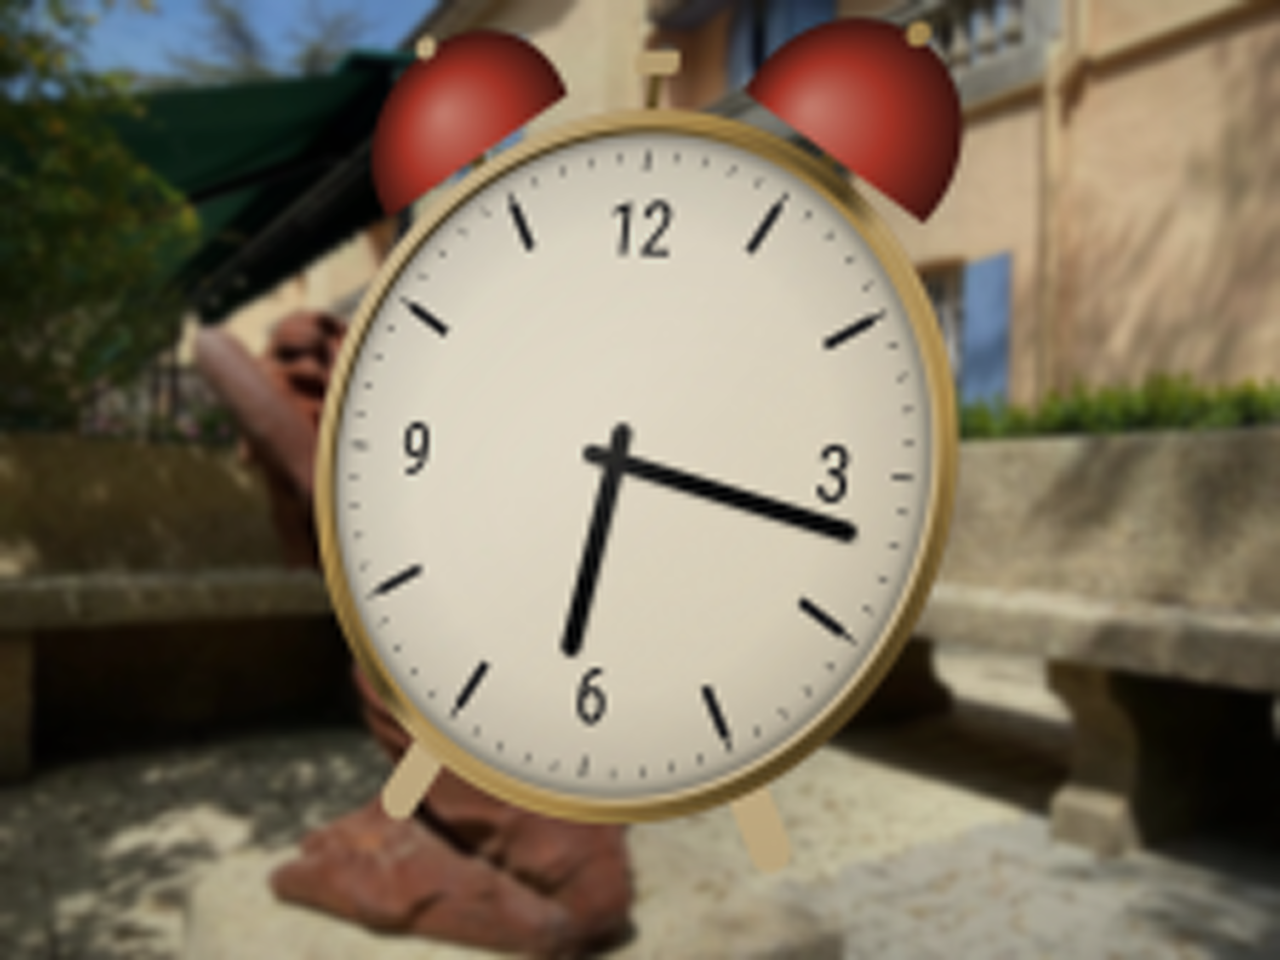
6:17
